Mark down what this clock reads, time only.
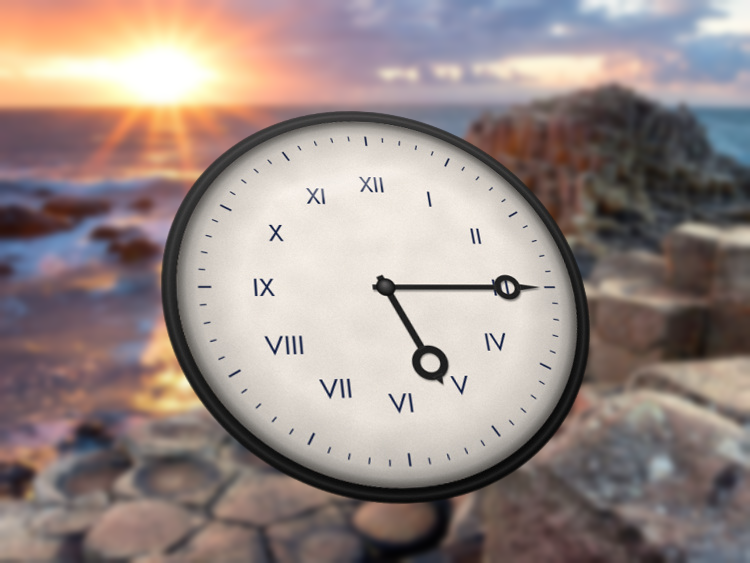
5:15
